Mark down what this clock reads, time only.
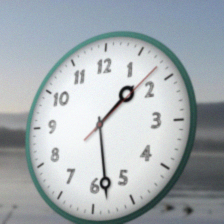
1:28:08
